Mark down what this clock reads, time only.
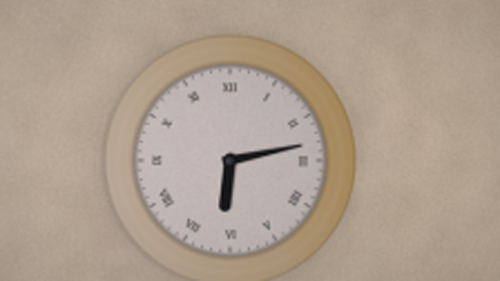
6:13
